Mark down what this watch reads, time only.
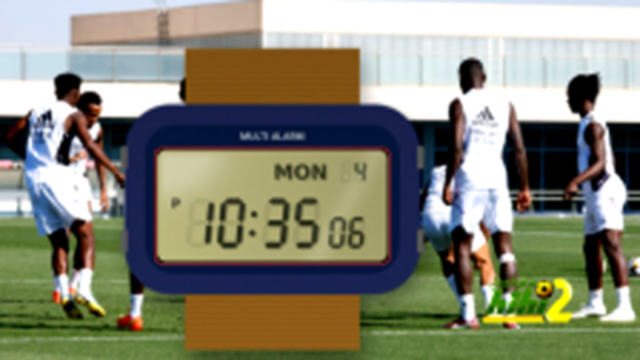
10:35:06
